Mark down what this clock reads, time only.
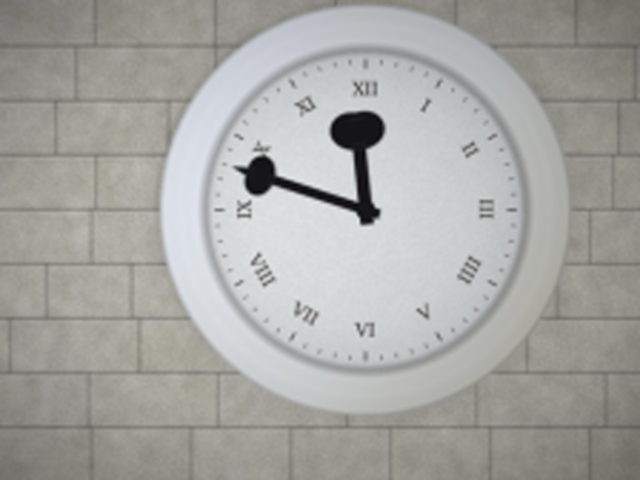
11:48
